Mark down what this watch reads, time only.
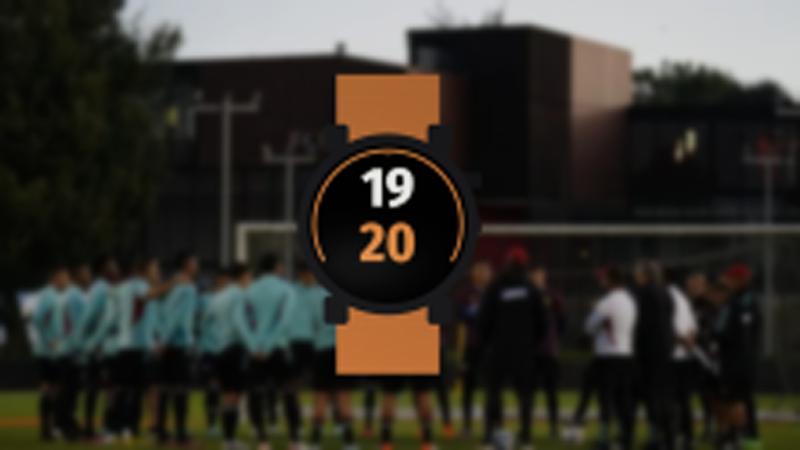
19:20
